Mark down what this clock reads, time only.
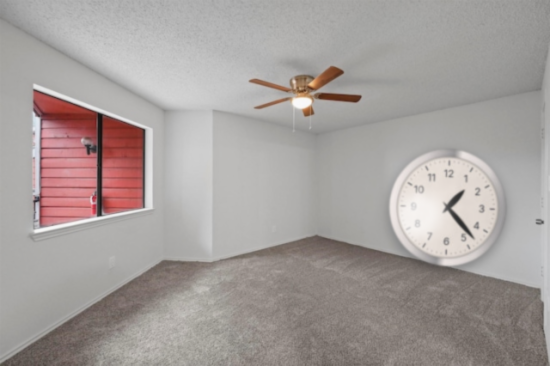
1:23
